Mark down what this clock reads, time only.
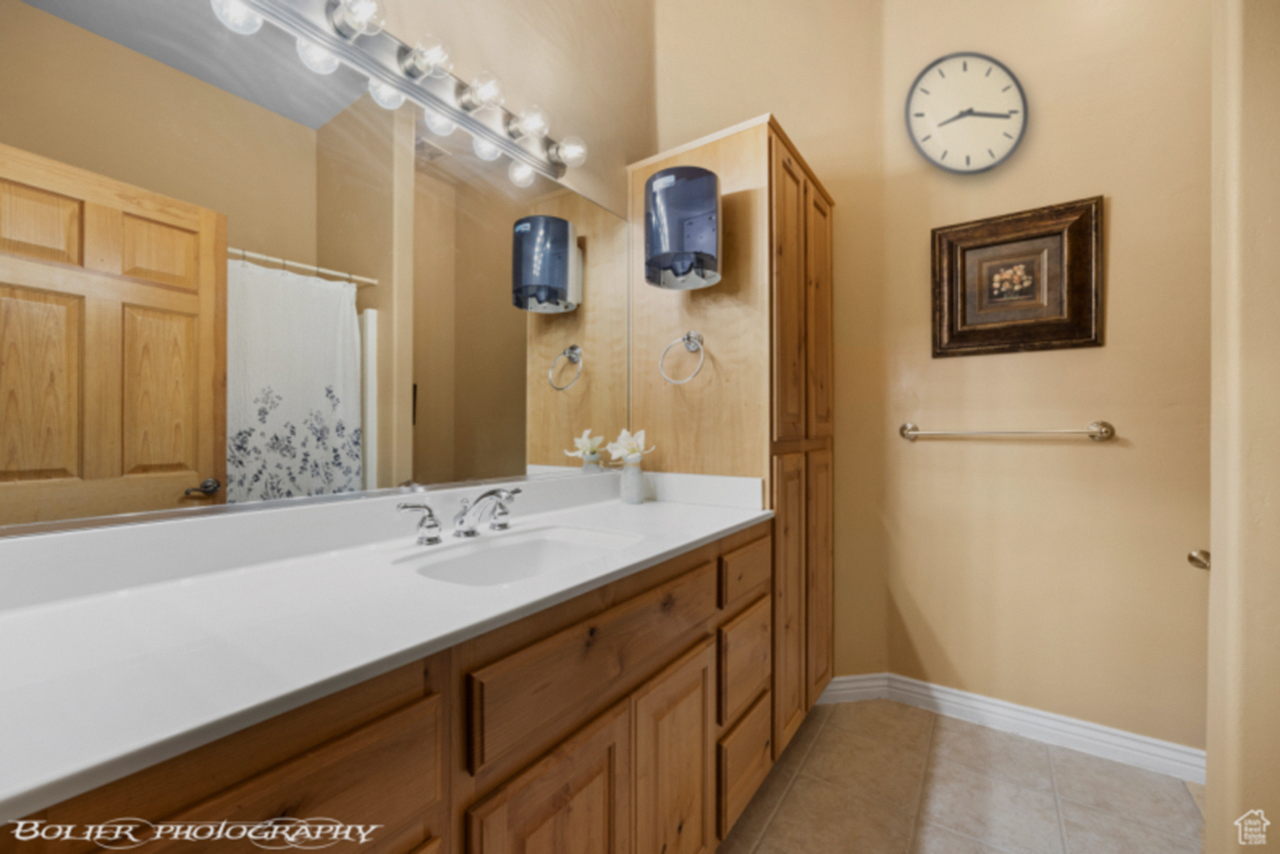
8:16
